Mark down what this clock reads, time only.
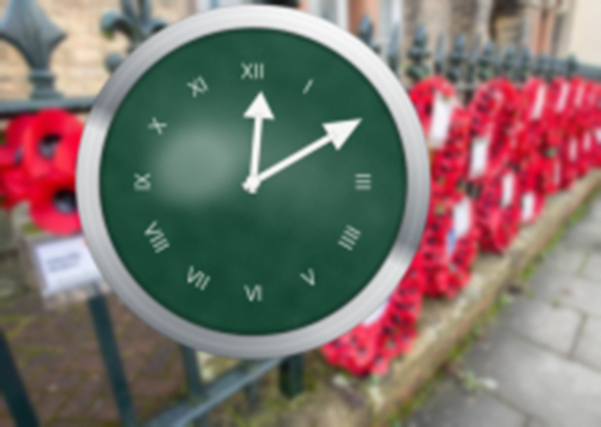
12:10
